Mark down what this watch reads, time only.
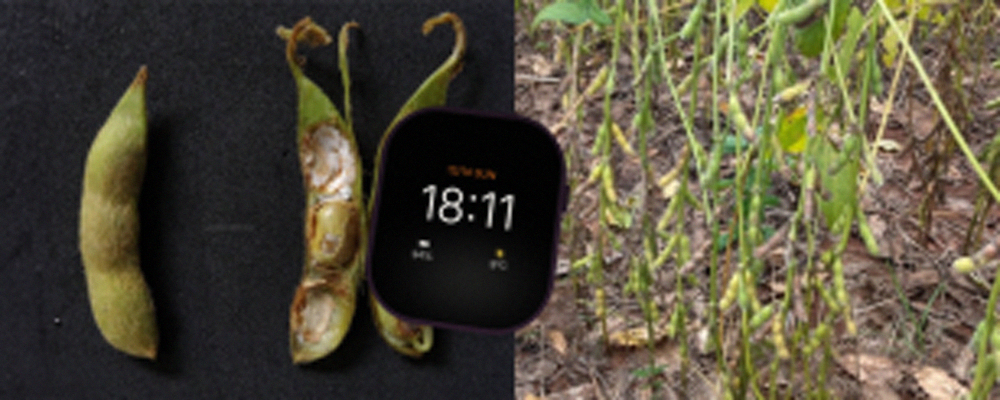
18:11
